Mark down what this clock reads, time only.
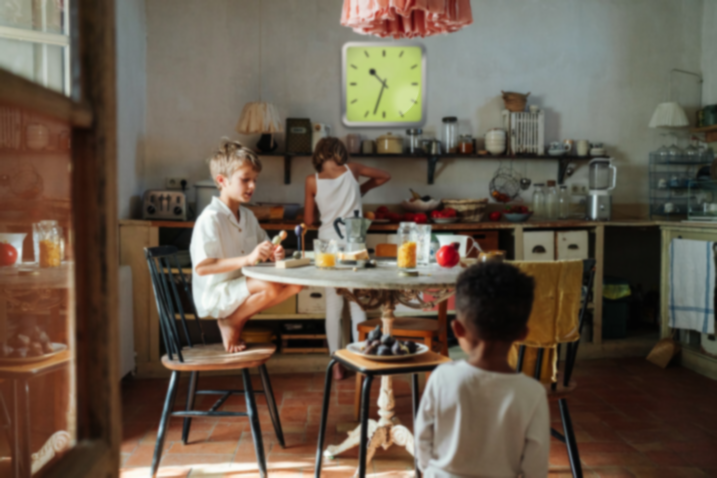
10:33
